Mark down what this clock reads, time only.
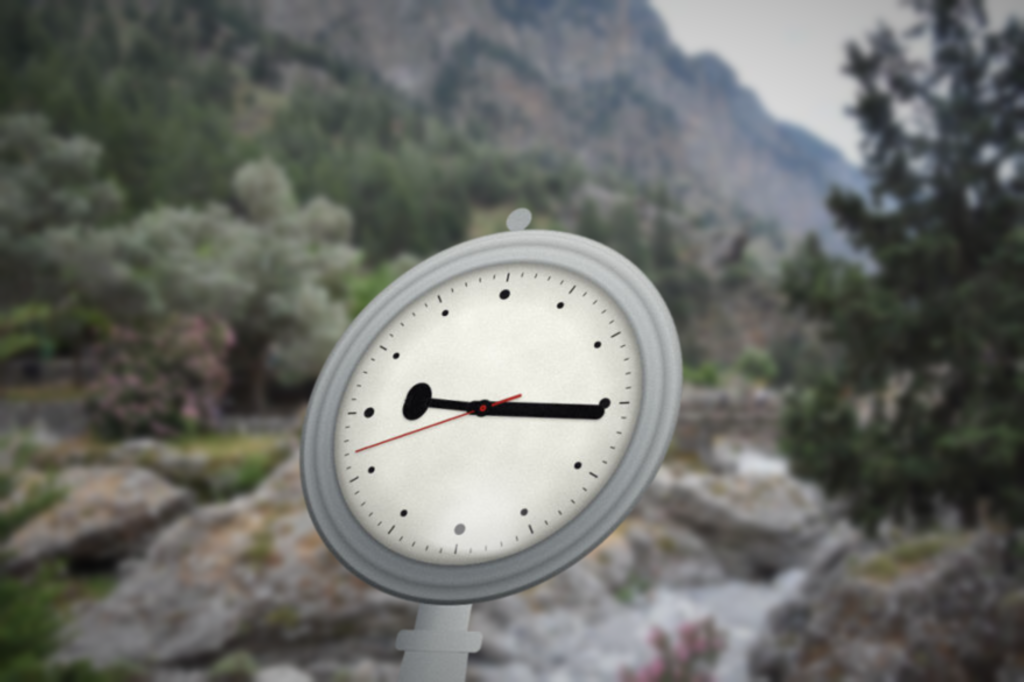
9:15:42
